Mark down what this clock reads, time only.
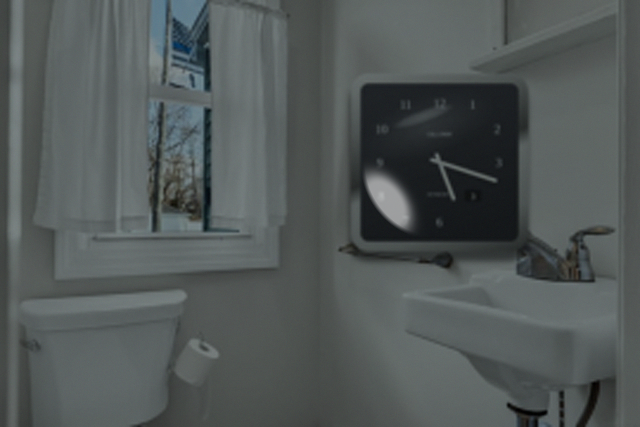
5:18
